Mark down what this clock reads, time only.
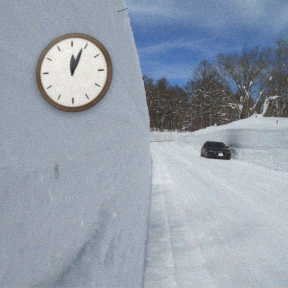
12:04
